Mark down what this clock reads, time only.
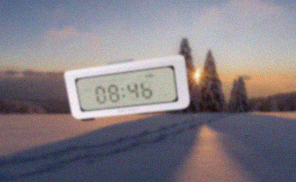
8:46
